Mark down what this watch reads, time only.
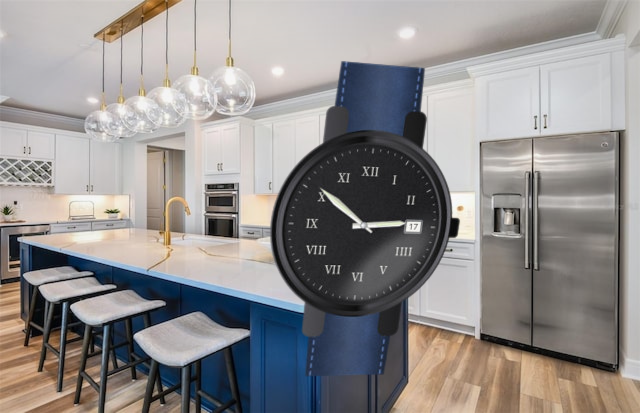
2:51
